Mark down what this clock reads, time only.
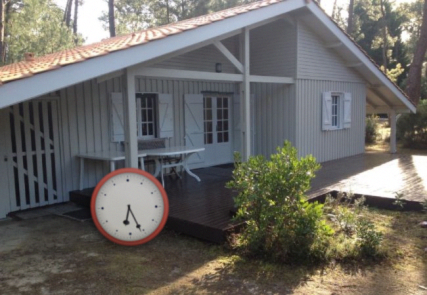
6:26
